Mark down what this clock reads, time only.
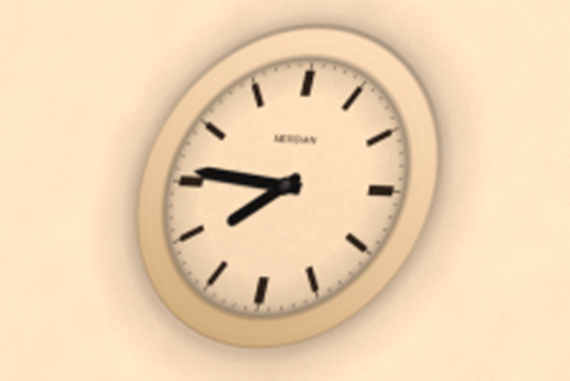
7:46
